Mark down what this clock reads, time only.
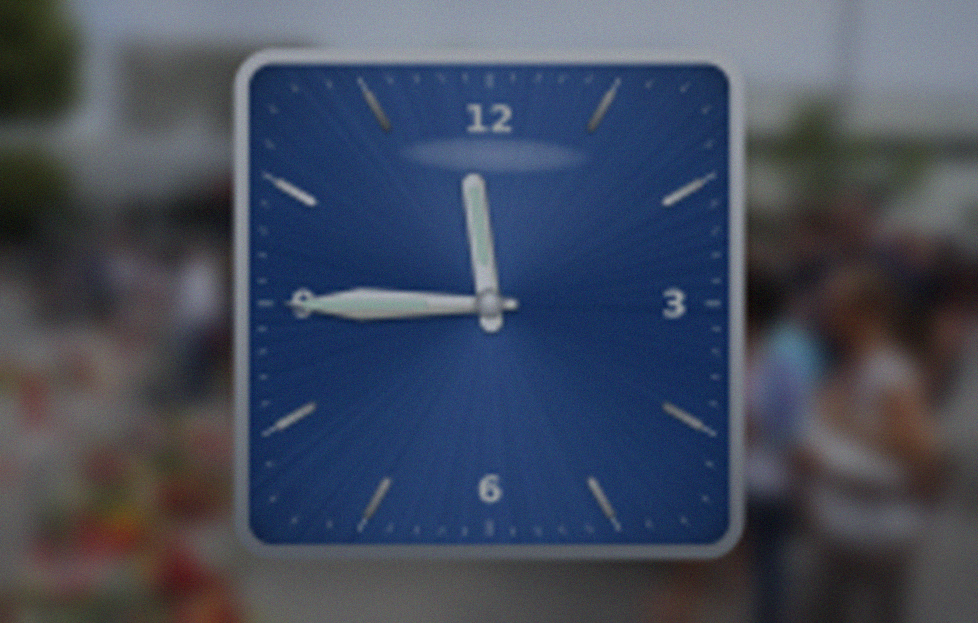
11:45
